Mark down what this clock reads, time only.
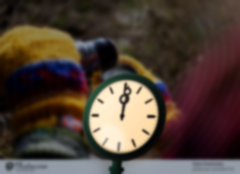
12:01
